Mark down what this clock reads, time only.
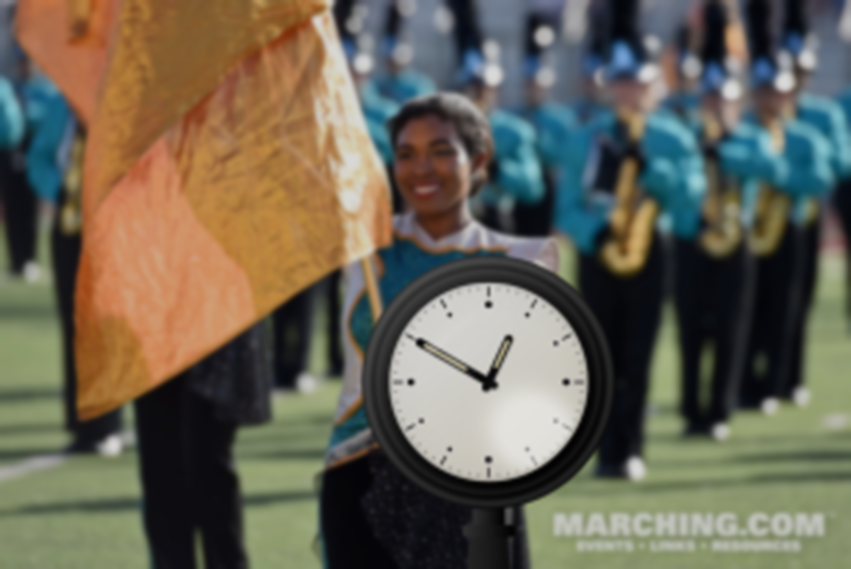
12:50
